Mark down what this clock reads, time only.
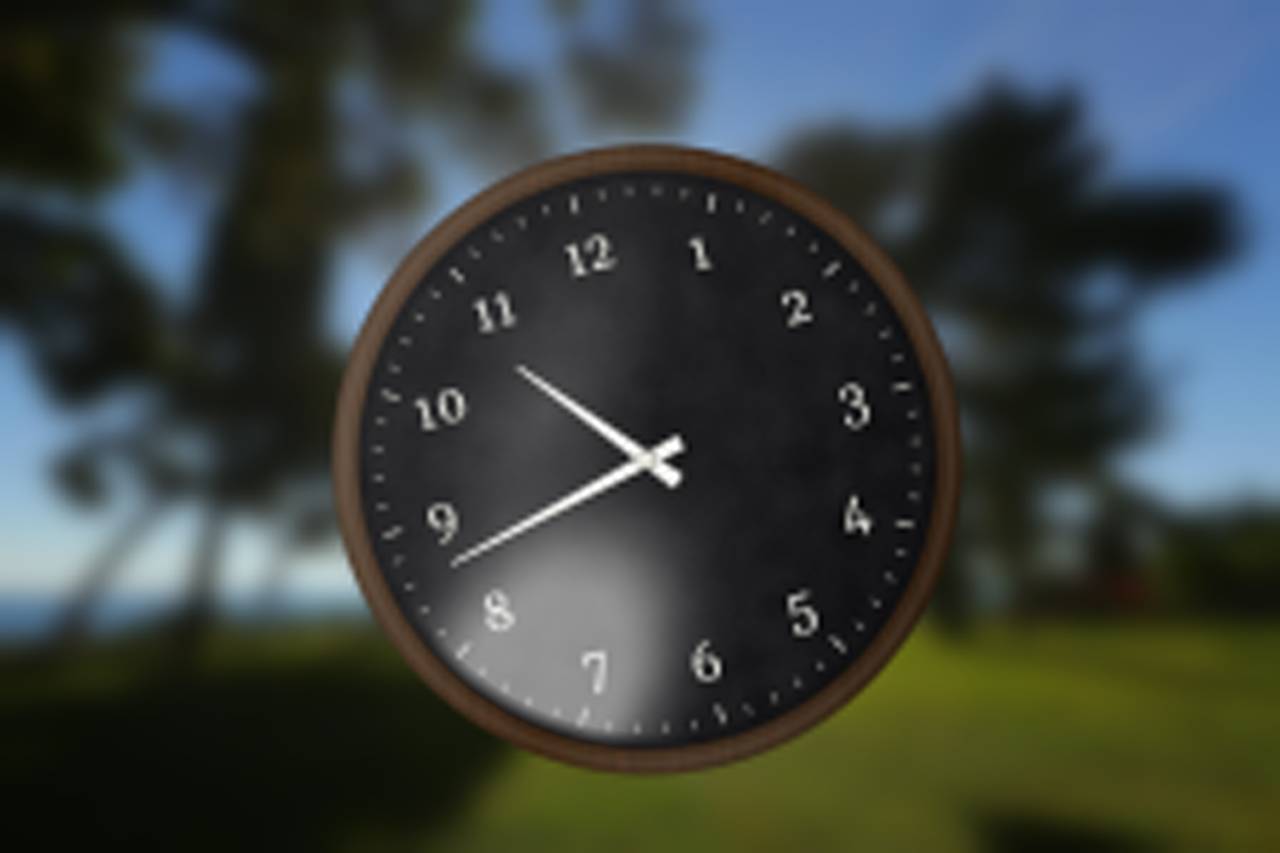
10:43
